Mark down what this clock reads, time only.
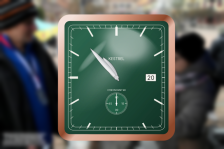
10:53
